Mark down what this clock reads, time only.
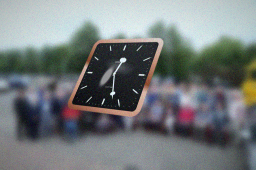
12:27
